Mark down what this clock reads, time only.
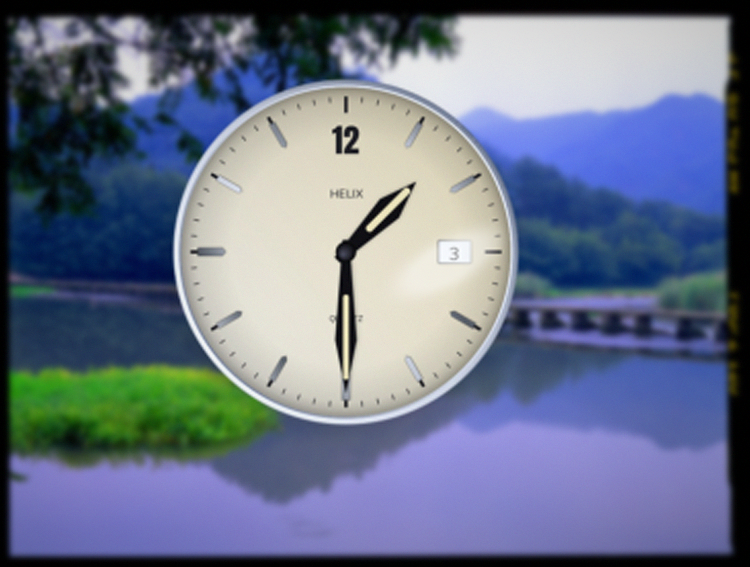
1:30
